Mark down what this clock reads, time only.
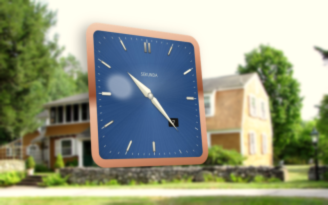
10:23
